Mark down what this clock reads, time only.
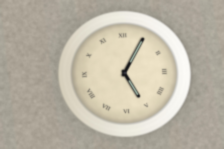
5:05
